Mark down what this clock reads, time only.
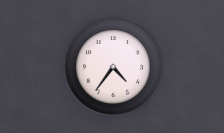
4:36
